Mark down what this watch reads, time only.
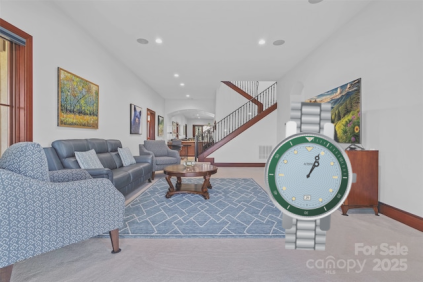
1:04
